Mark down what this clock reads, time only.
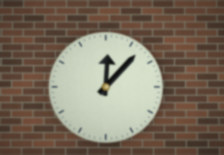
12:07
